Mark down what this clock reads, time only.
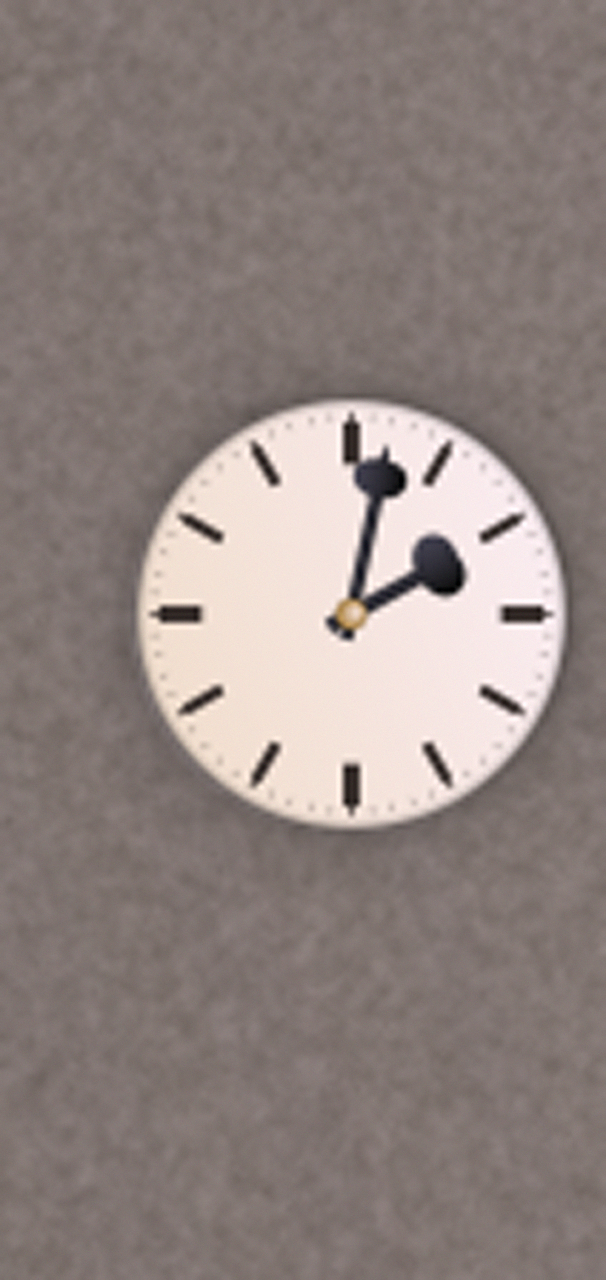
2:02
